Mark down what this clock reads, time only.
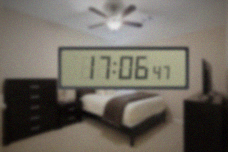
17:06:47
